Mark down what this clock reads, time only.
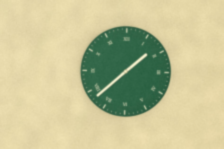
1:38
